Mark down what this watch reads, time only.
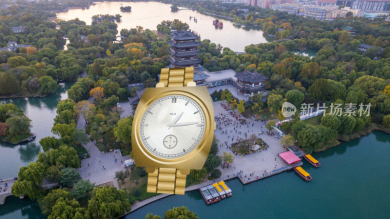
1:14
